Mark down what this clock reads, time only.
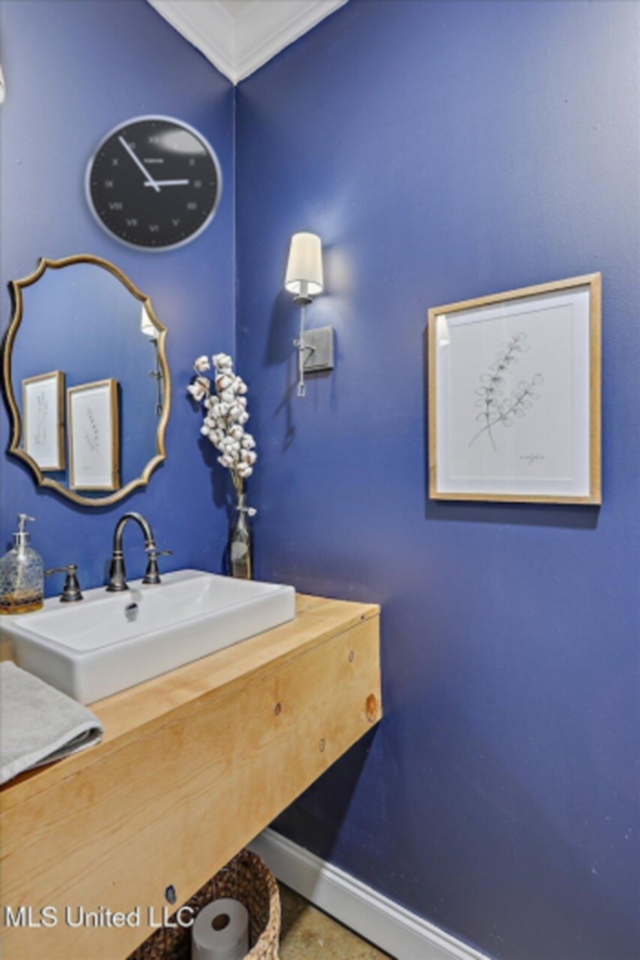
2:54
